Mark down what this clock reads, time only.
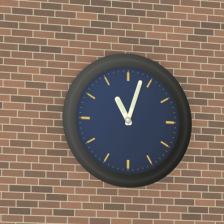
11:03
